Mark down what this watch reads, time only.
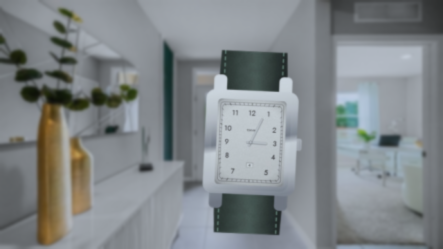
3:04
